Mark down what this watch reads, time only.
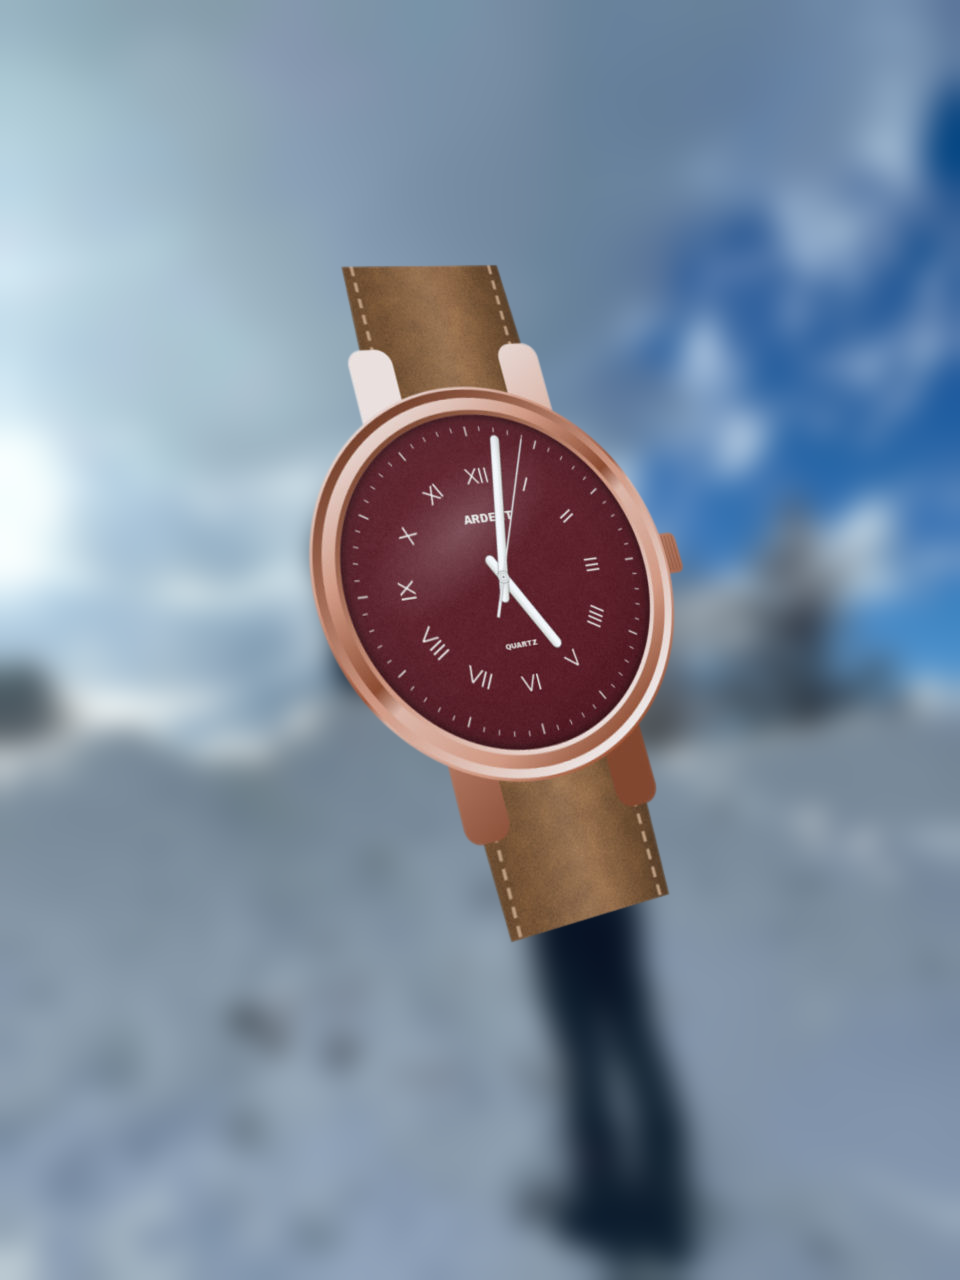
5:02:04
